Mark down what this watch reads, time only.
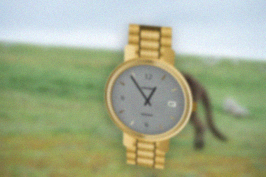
12:54
